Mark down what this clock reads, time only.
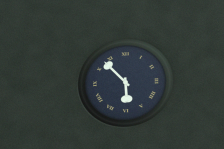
5:53
